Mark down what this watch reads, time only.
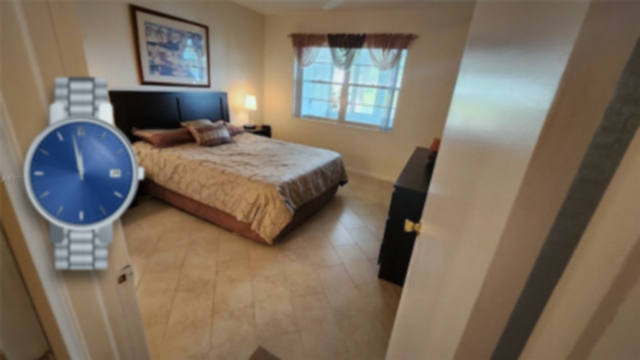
11:58
